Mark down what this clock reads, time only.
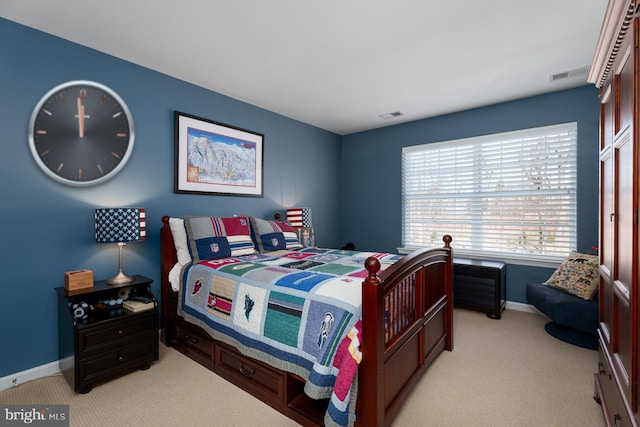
11:59
